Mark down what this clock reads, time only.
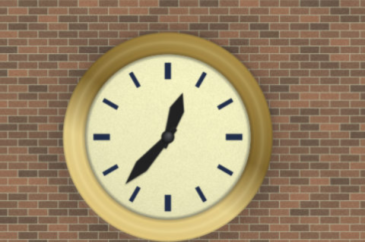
12:37
